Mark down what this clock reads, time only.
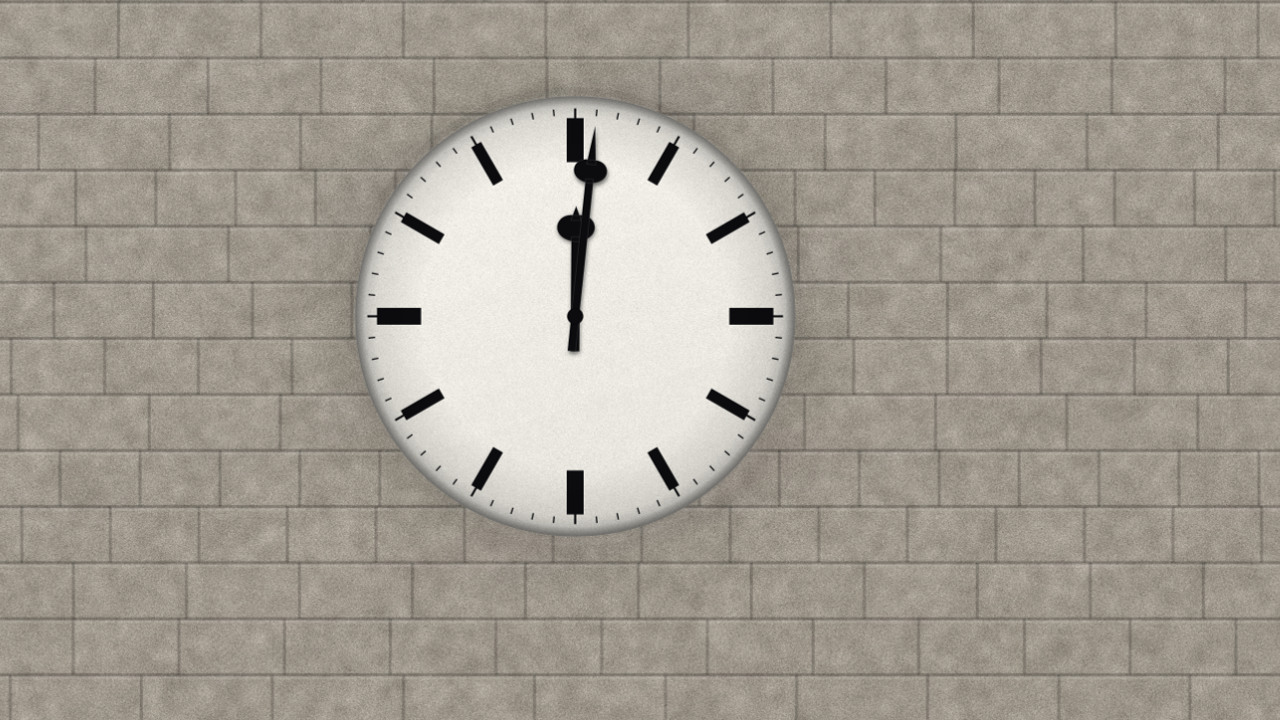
12:01
